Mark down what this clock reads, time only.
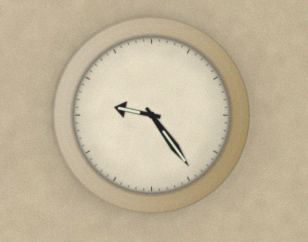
9:24
